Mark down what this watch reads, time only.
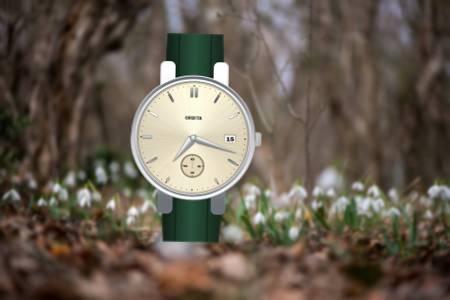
7:18
